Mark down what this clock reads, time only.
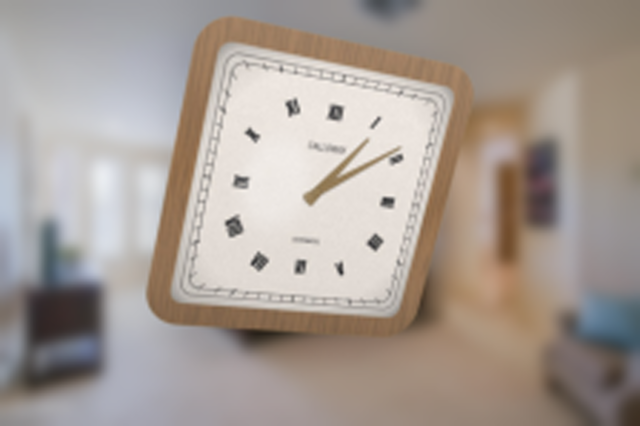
1:09
